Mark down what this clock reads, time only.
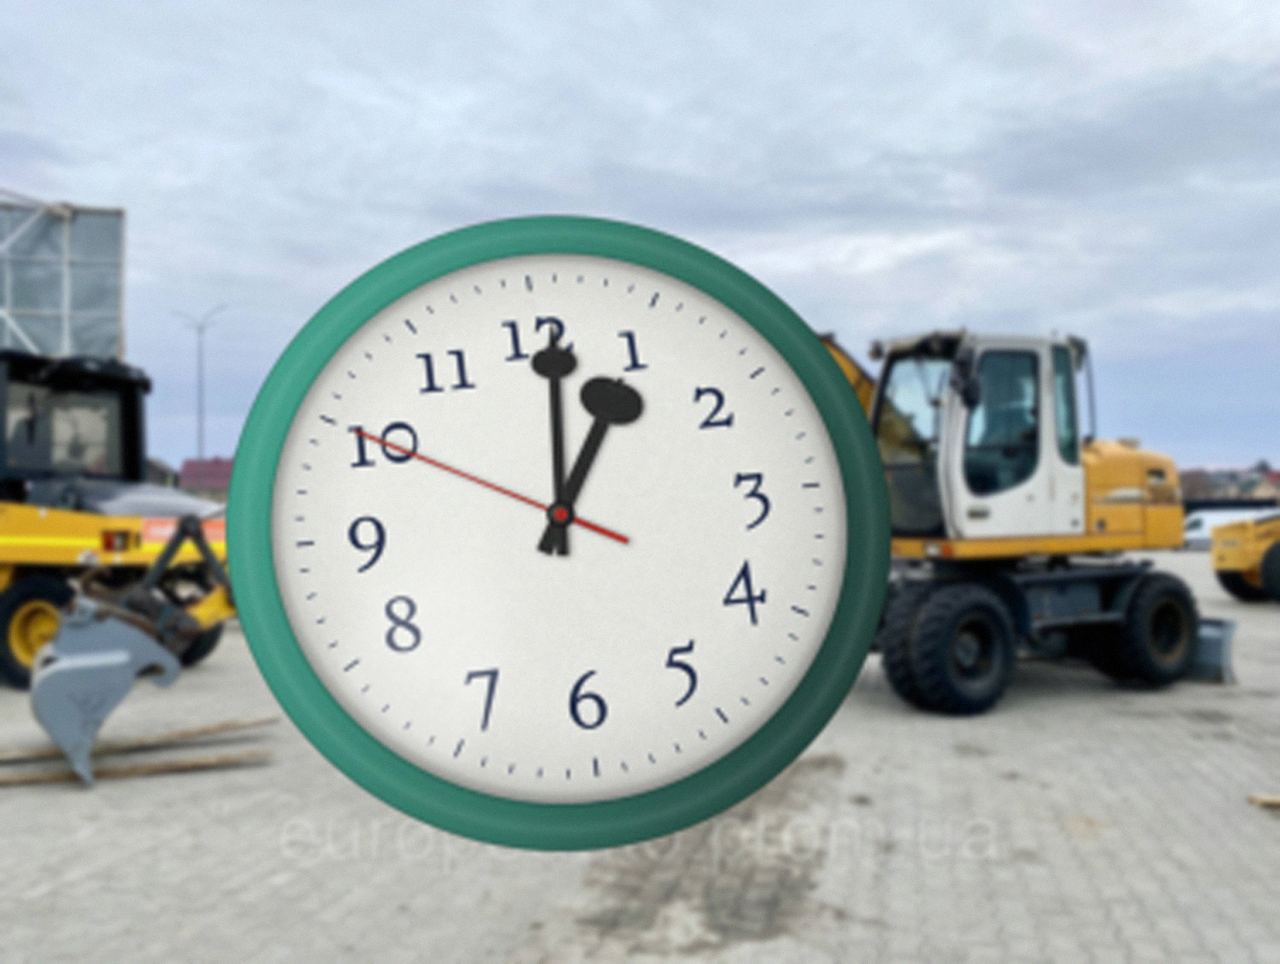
1:00:50
